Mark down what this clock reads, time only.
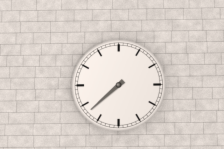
7:38
